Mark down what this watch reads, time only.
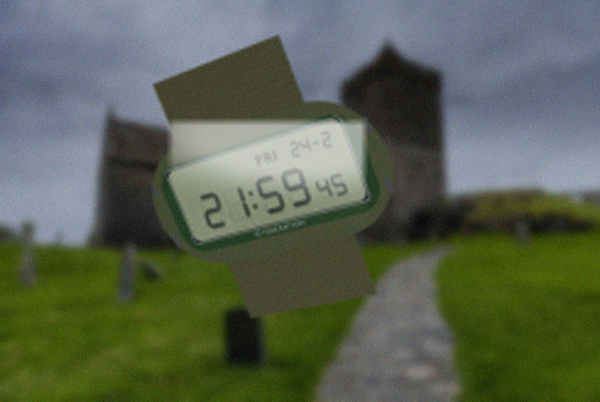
21:59:45
